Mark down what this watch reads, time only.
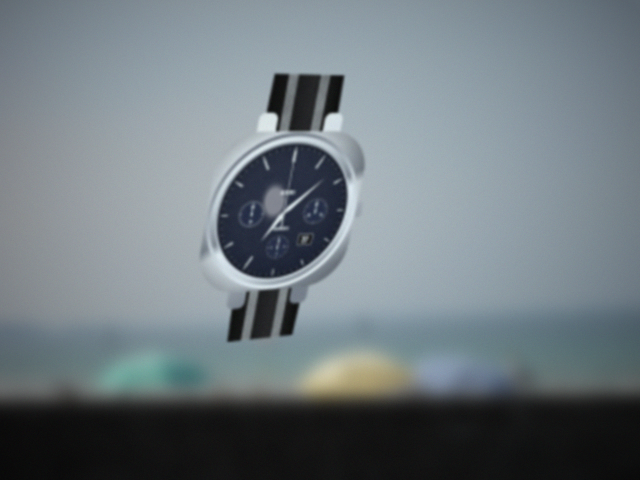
7:08
